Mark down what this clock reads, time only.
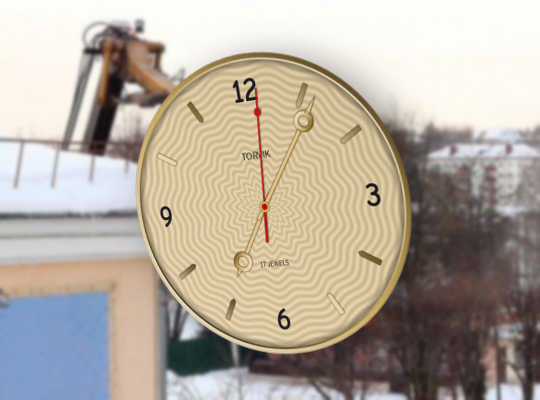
7:06:01
